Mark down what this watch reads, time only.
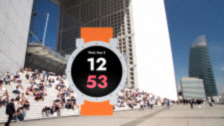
12:53
